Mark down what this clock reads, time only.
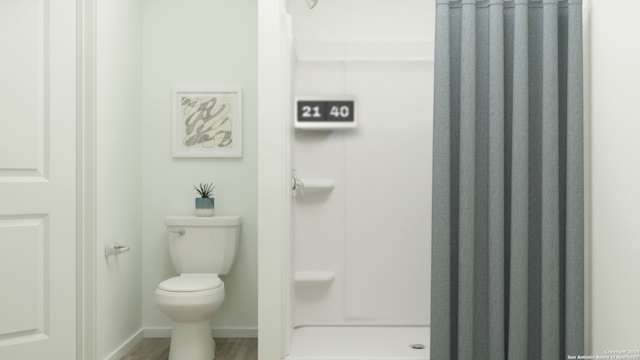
21:40
